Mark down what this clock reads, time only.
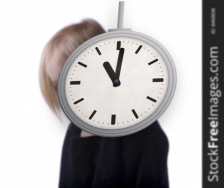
11:01
